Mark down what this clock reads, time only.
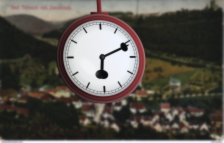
6:11
